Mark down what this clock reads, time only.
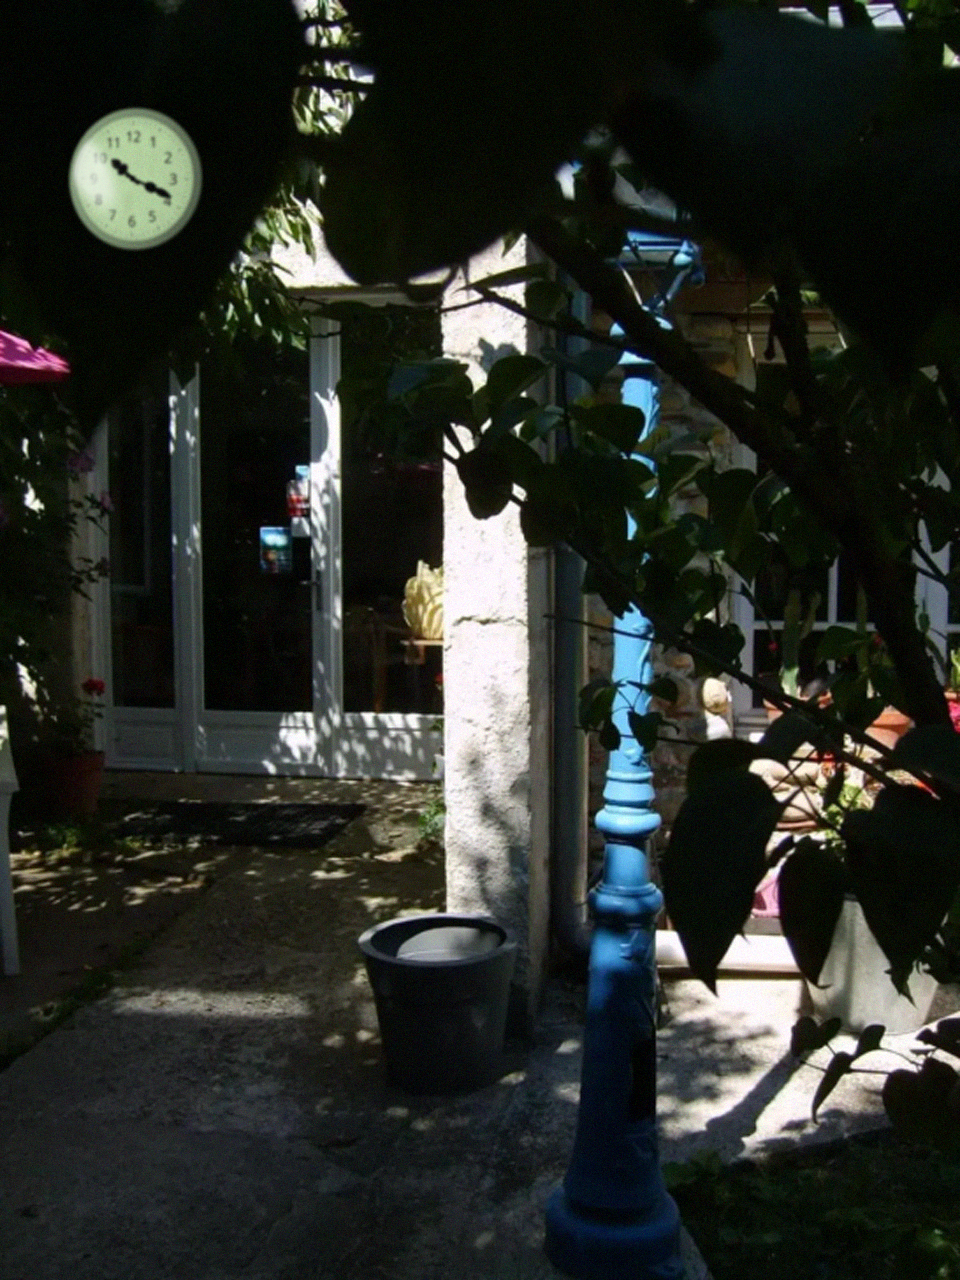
10:19
